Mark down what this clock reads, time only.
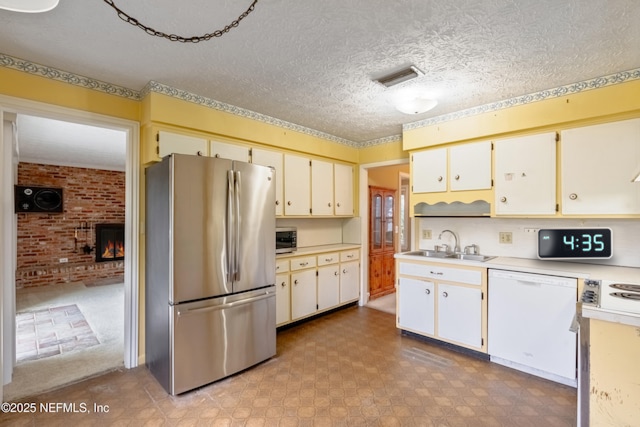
4:35
